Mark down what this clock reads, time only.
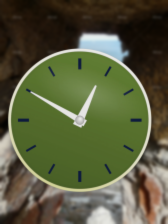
12:50
